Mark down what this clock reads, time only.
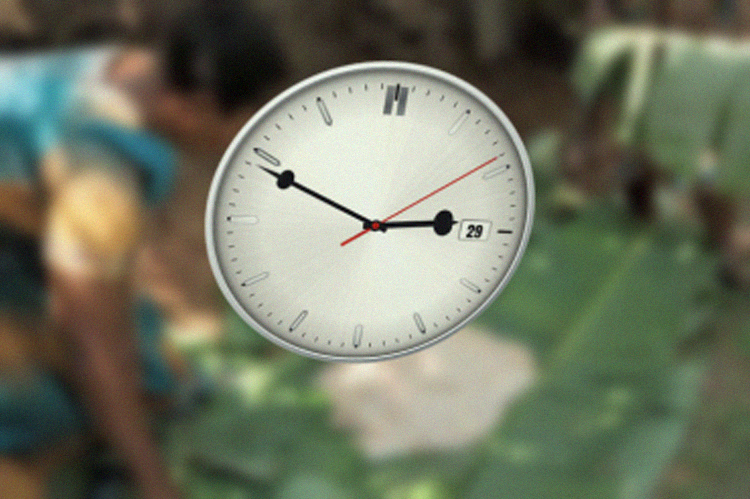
2:49:09
